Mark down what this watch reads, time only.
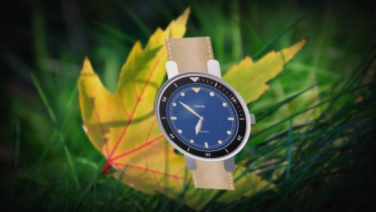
6:52
